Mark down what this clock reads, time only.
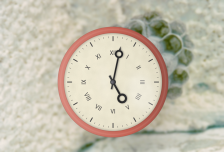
5:02
